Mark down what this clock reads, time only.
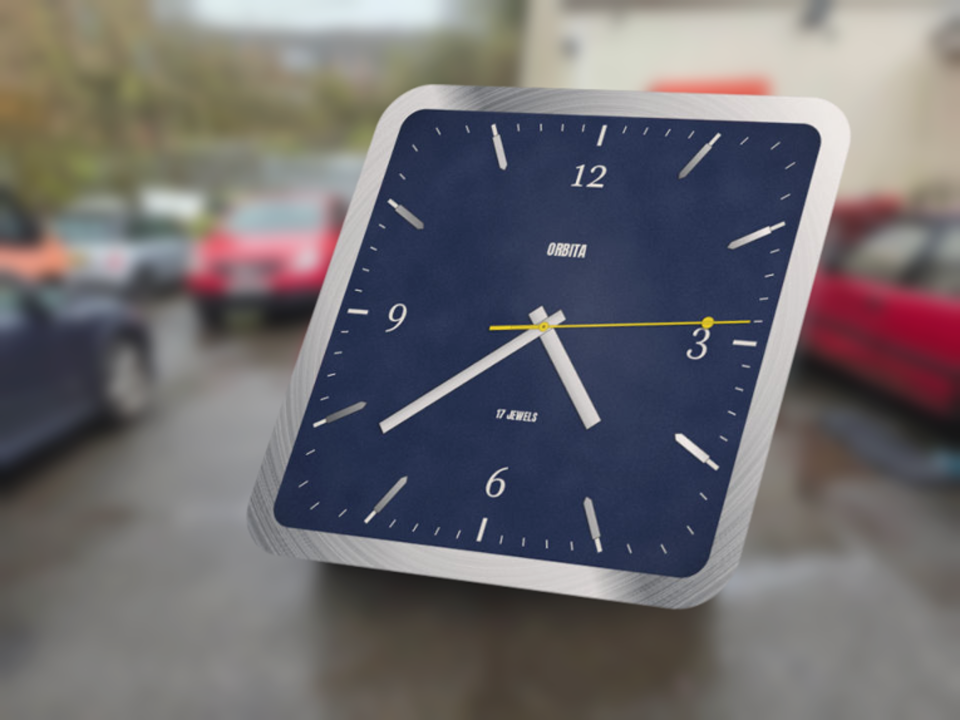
4:38:14
